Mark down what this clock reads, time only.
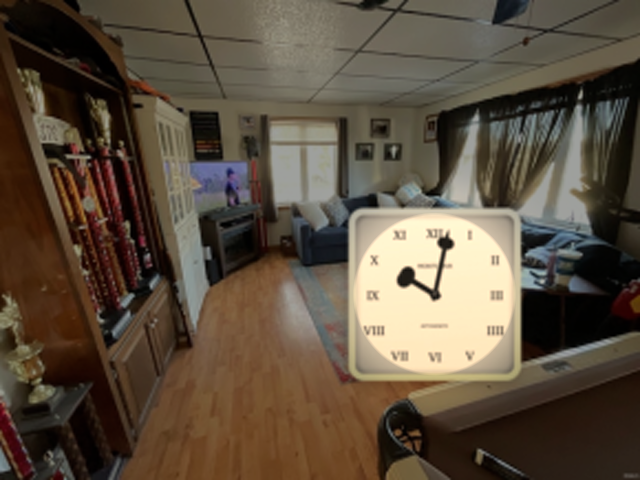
10:02
